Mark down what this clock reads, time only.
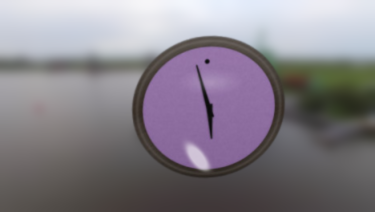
5:58
